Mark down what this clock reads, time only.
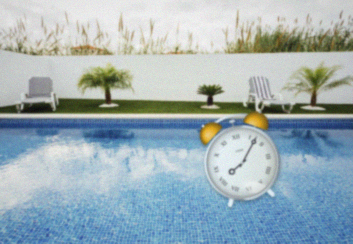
8:07
